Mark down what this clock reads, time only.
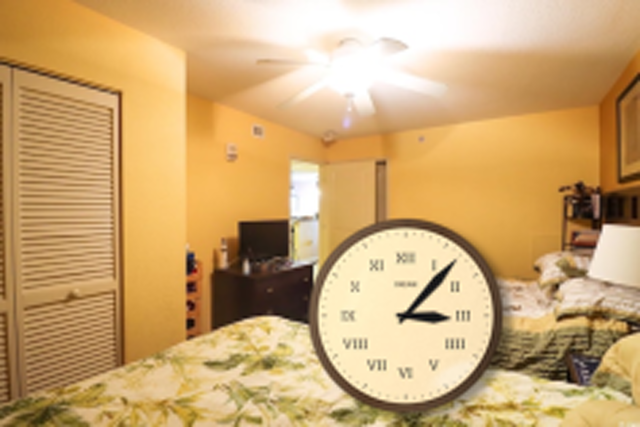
3:07
